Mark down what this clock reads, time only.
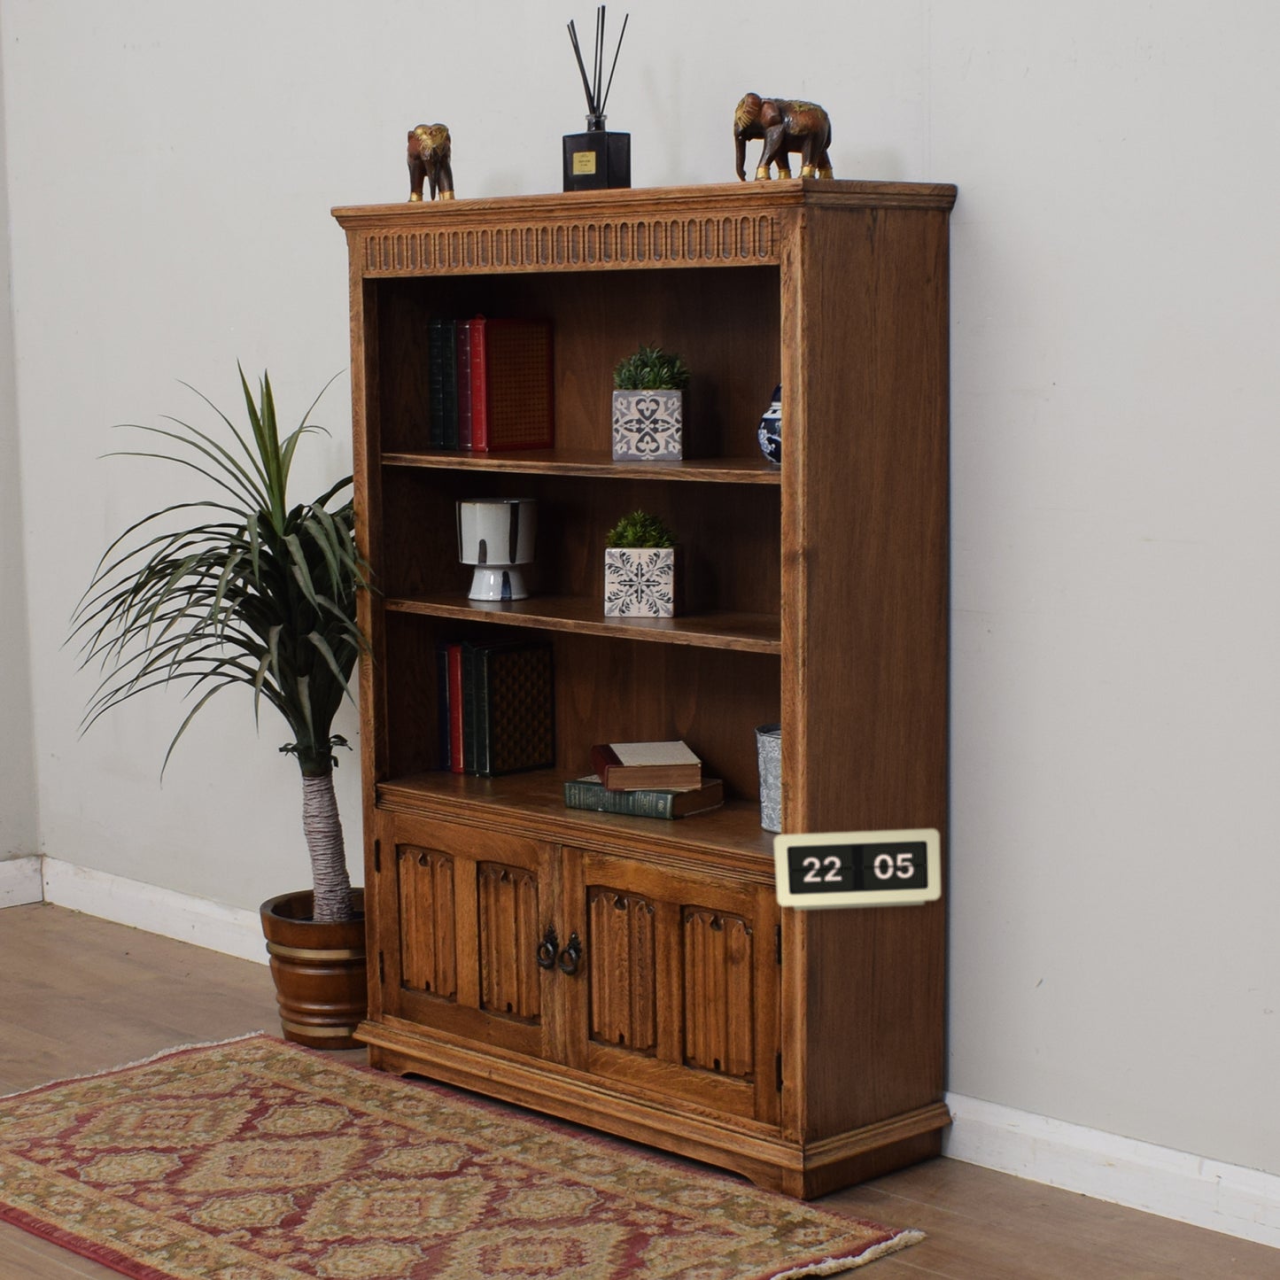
22:05
